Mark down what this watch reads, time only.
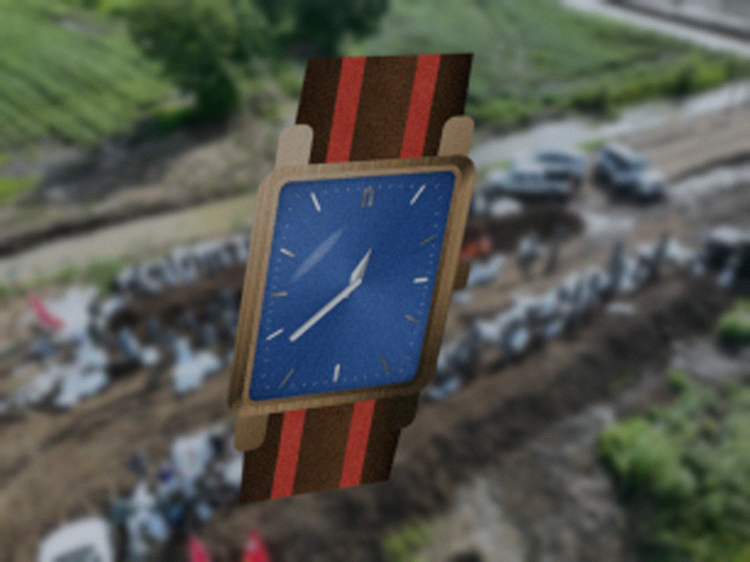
12:38
